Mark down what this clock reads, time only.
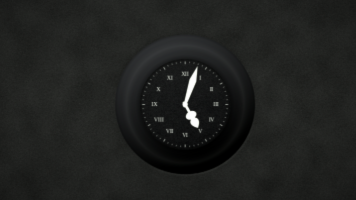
5:03
